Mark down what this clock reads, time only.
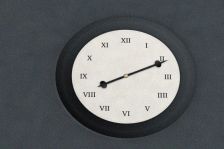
8:11
